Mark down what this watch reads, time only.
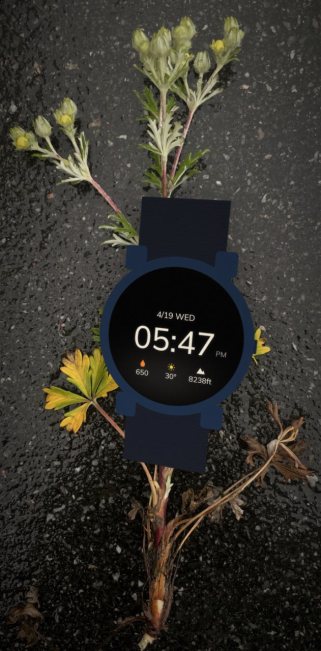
5:47
